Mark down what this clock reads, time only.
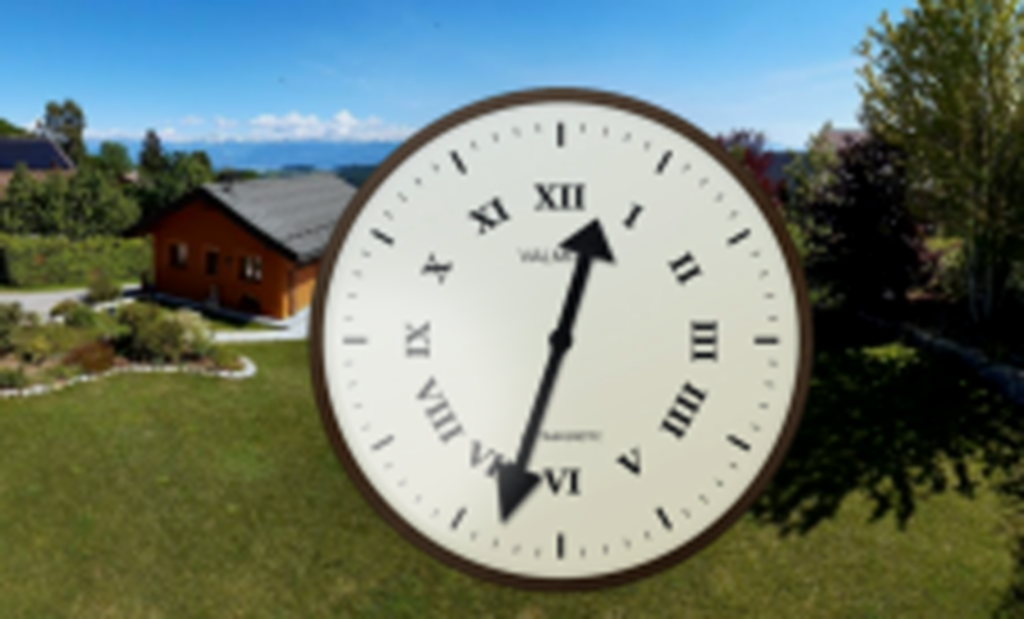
12:33
